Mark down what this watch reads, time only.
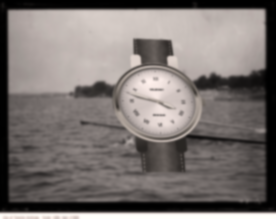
3:48
